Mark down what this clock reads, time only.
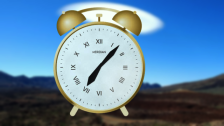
7:07
